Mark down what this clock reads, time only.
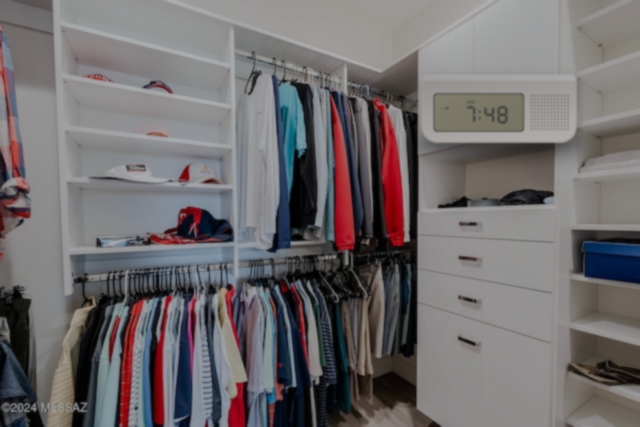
7:48
